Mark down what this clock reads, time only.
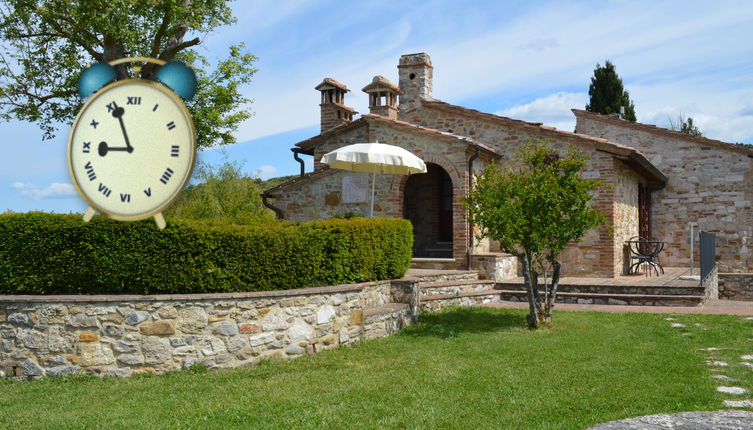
8:56
